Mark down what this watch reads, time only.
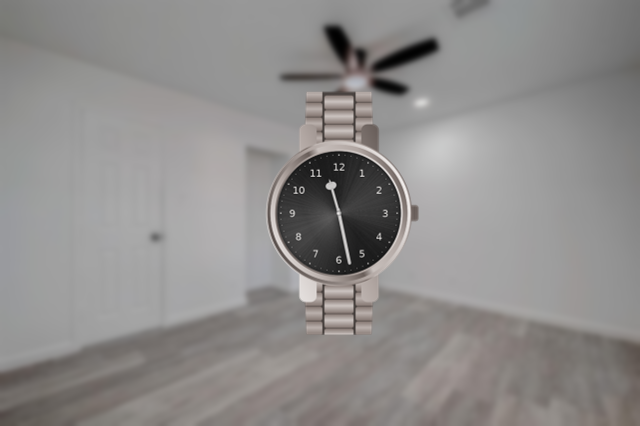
11:28
